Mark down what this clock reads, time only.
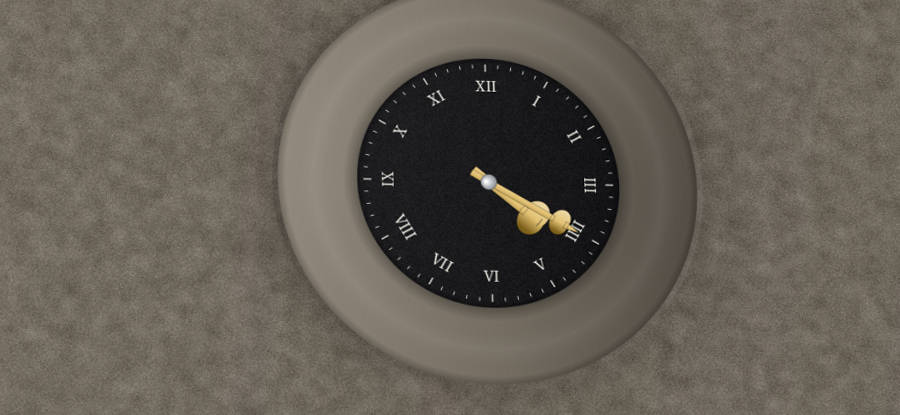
4:20
